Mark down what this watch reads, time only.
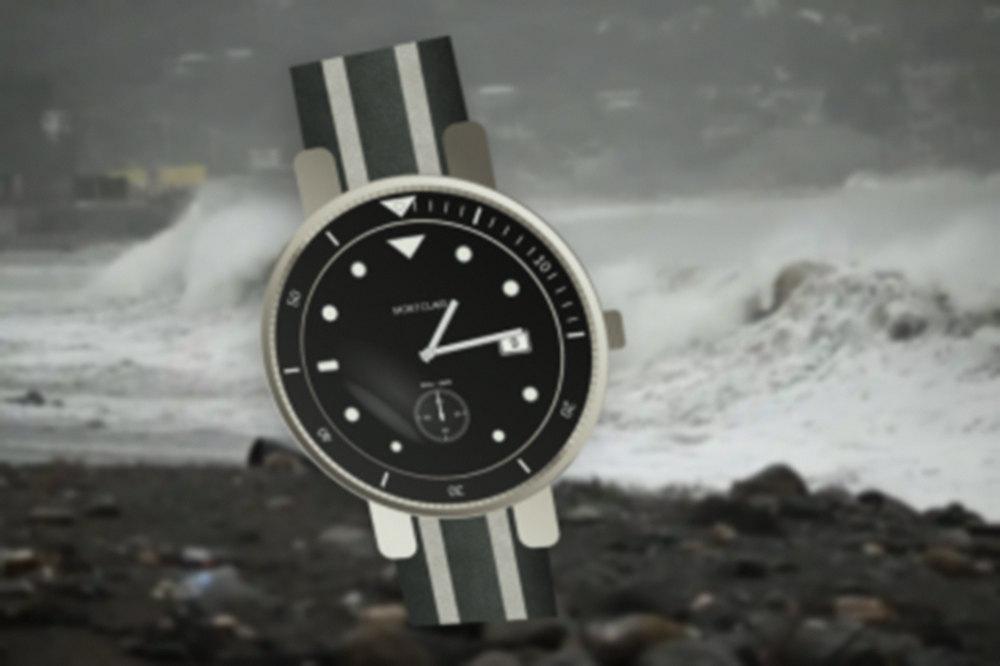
1:14
